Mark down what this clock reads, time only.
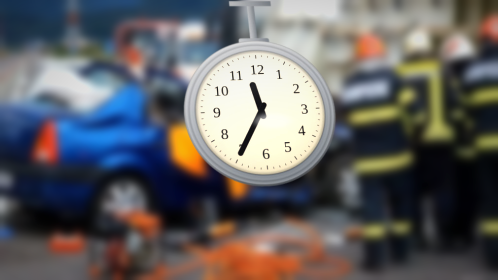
11:35
